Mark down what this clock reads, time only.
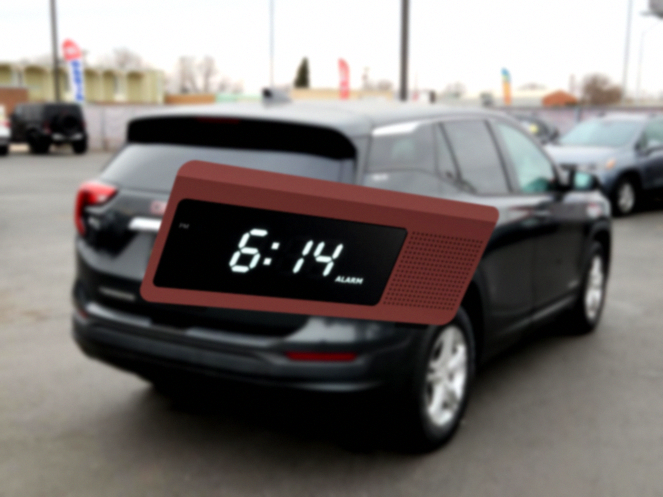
6:14
